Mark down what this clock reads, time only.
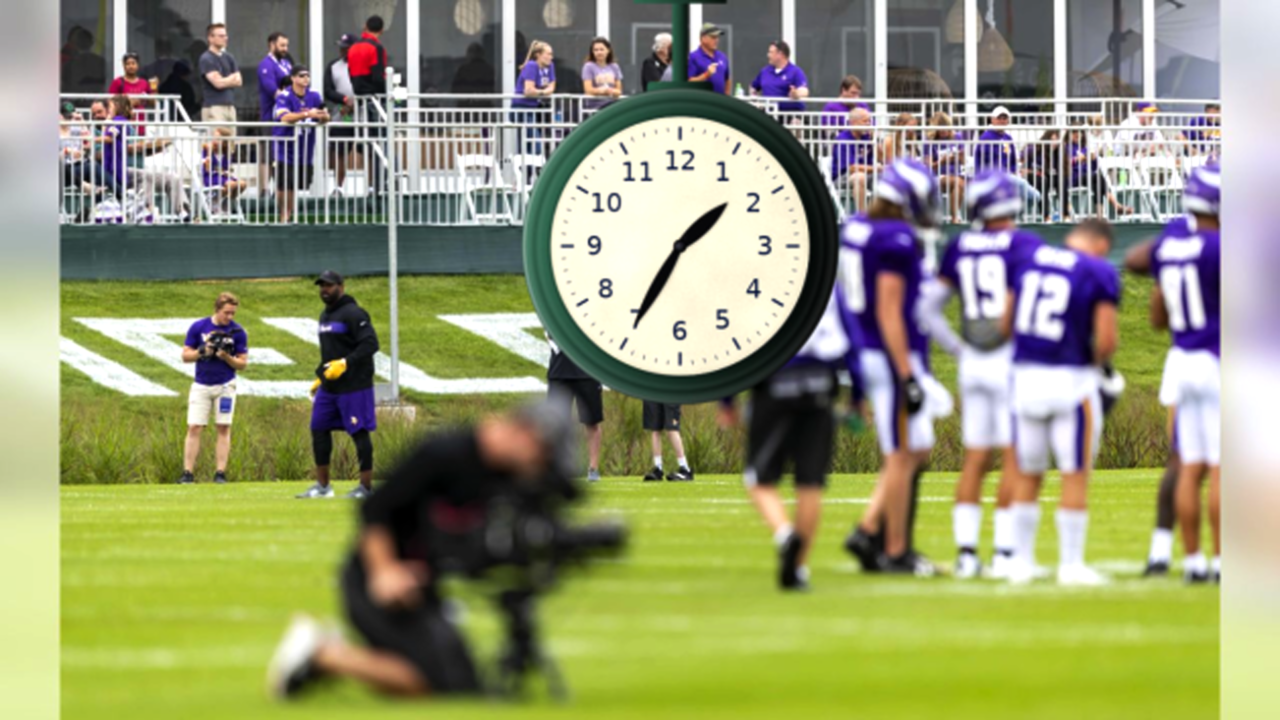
1:35
